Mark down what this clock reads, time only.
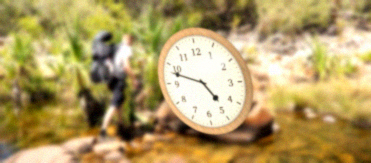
4:48
